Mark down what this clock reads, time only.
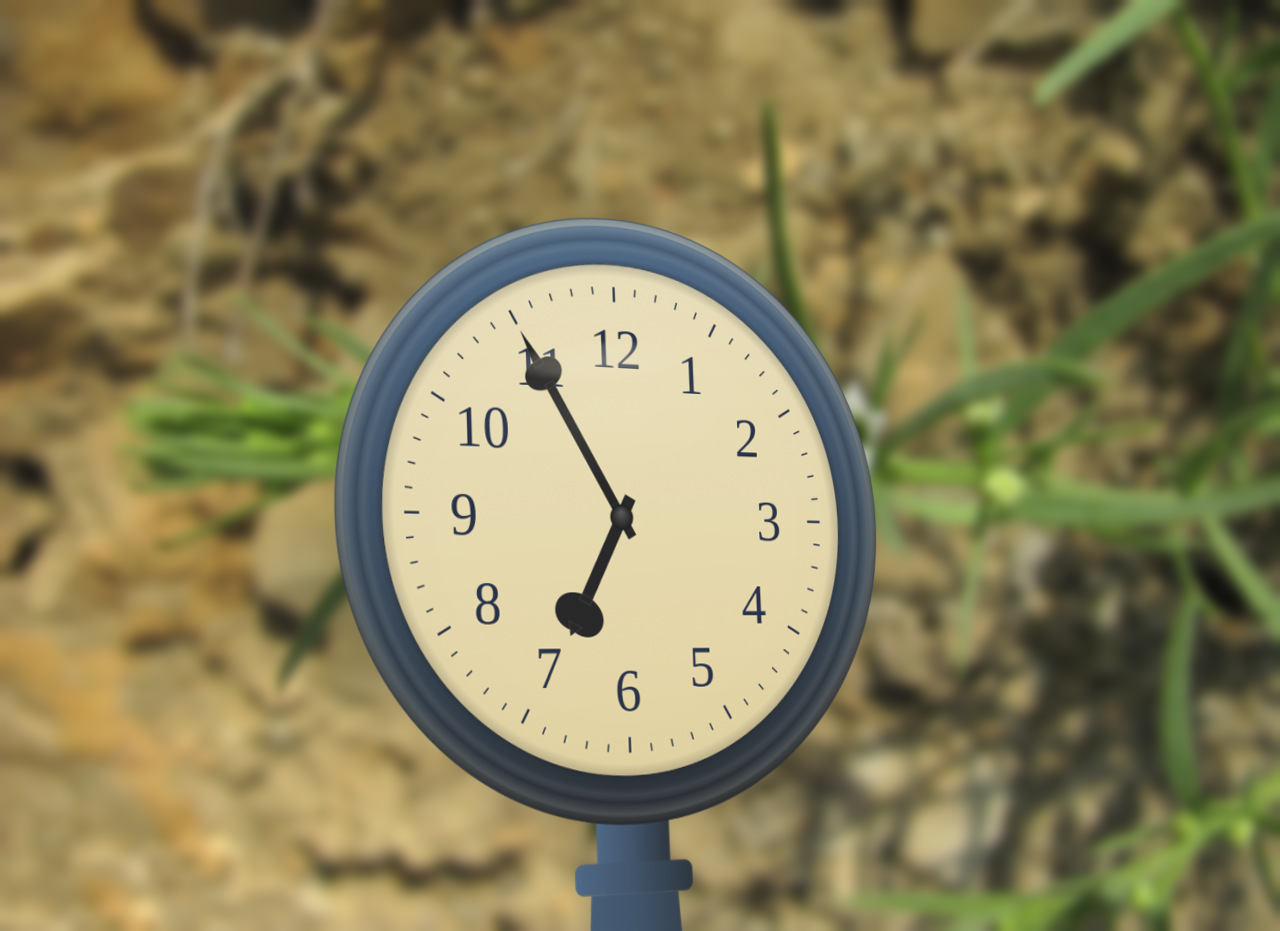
6:55
